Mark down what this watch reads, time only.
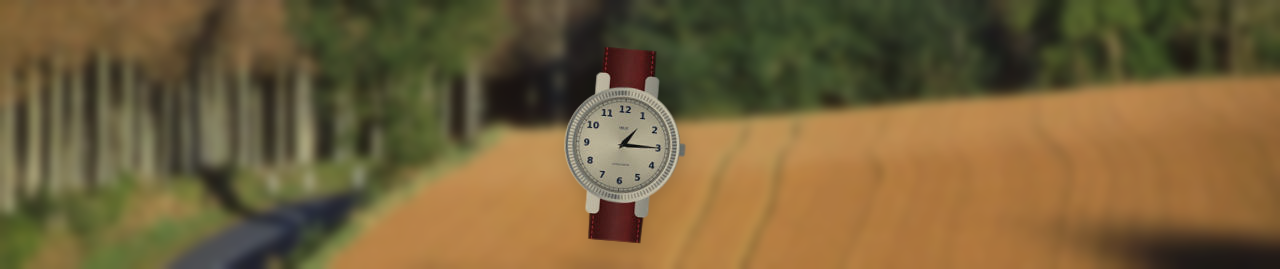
1:15
